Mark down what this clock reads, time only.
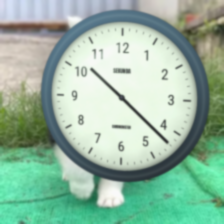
10:22
